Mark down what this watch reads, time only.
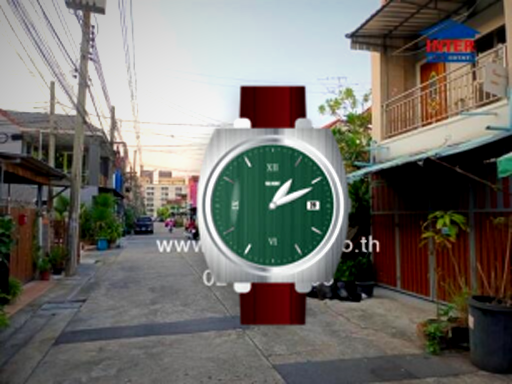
1:11
